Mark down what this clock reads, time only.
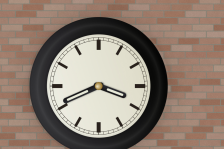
3:41
